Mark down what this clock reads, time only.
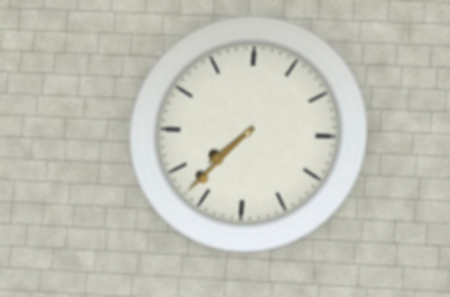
7:37
